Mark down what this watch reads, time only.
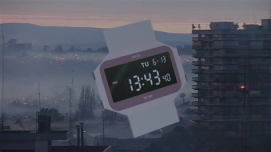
13:43:40
